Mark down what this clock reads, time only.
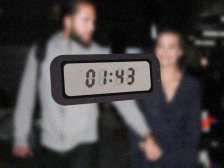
1:43
